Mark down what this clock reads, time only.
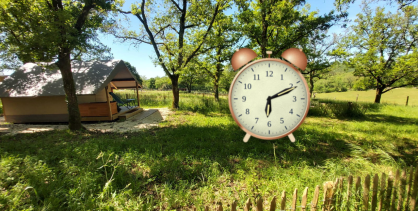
6:11
